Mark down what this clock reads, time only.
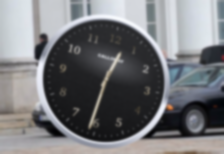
12:31
